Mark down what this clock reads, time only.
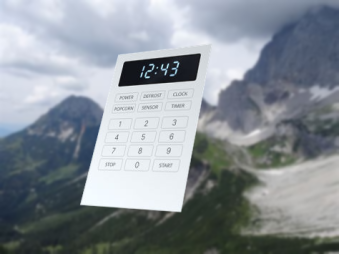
12:43
